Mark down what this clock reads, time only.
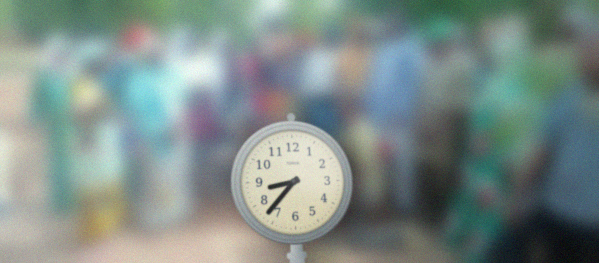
8:37
